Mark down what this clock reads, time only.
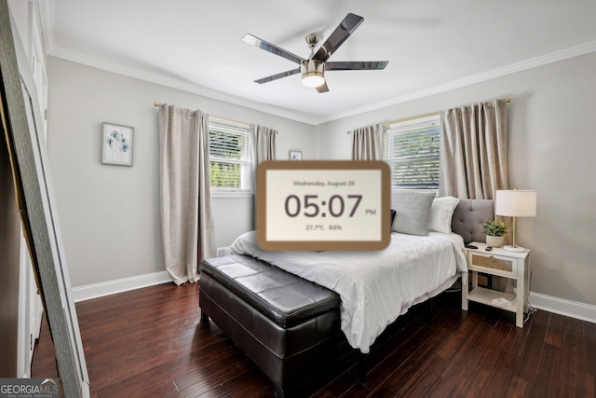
5:07
